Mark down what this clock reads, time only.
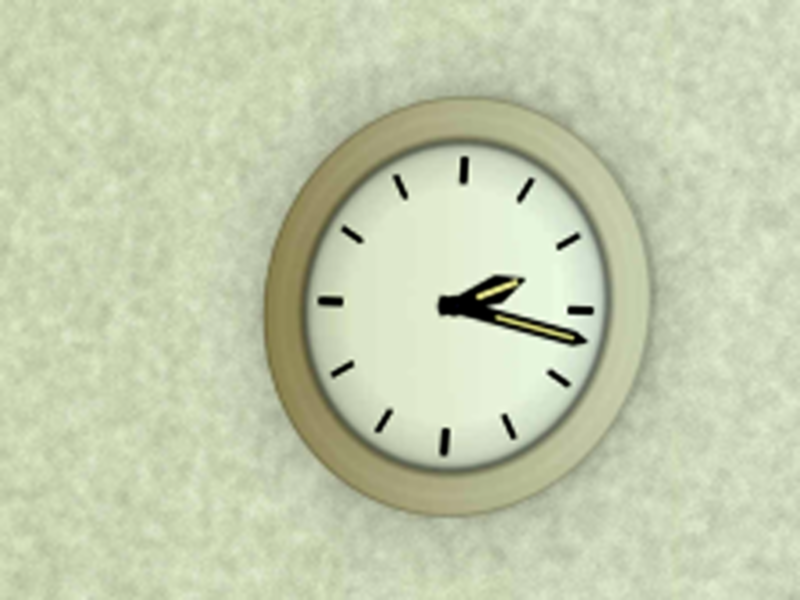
2:17
